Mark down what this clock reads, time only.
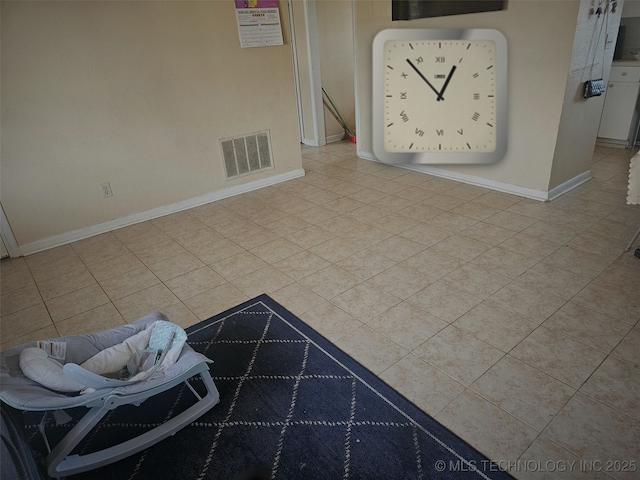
12:53
